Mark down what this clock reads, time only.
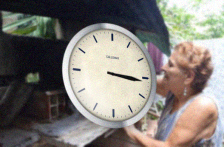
3:16
